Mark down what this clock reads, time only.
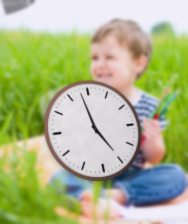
4:58
